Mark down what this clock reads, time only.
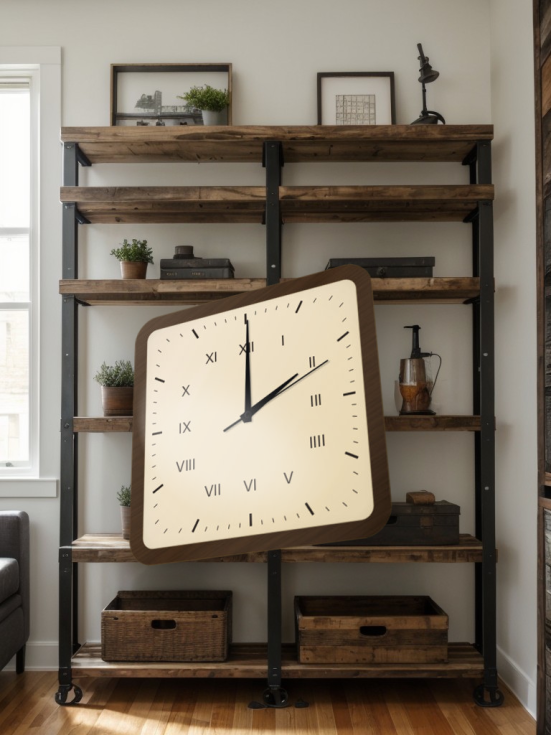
2:00:11
